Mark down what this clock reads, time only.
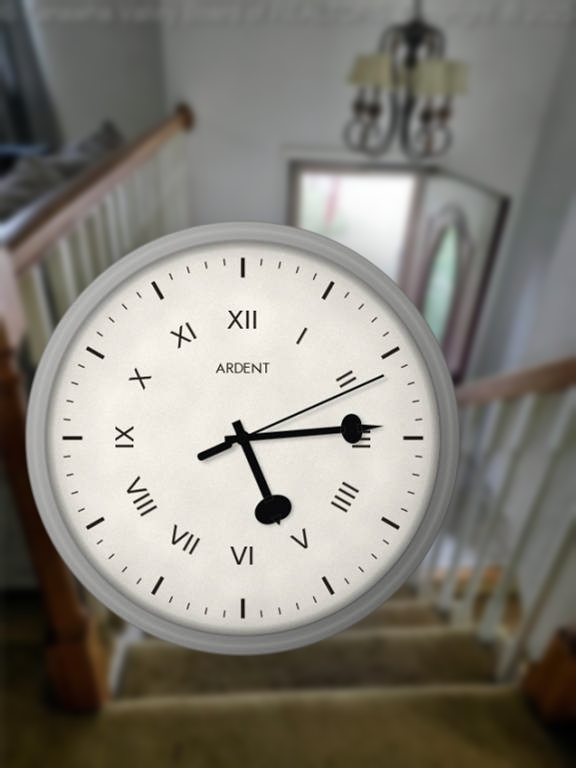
5:14:11
